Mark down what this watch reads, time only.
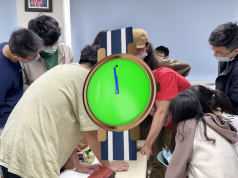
11:59
